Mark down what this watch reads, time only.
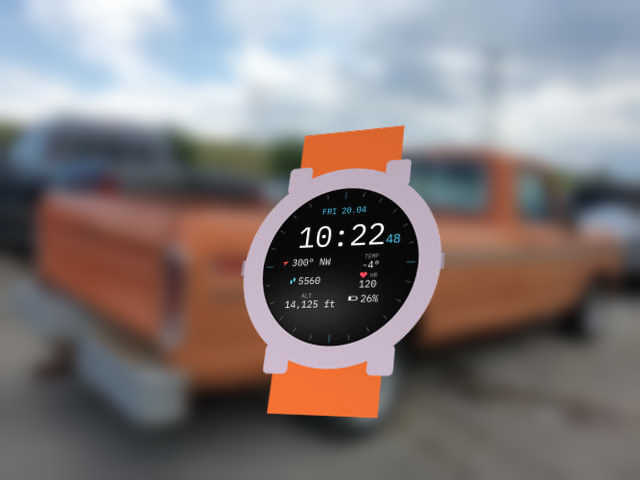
10:22:48
